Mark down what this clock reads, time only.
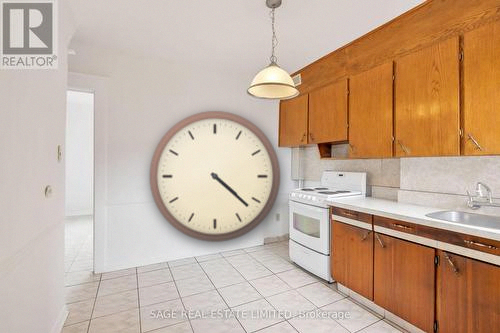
4:22
